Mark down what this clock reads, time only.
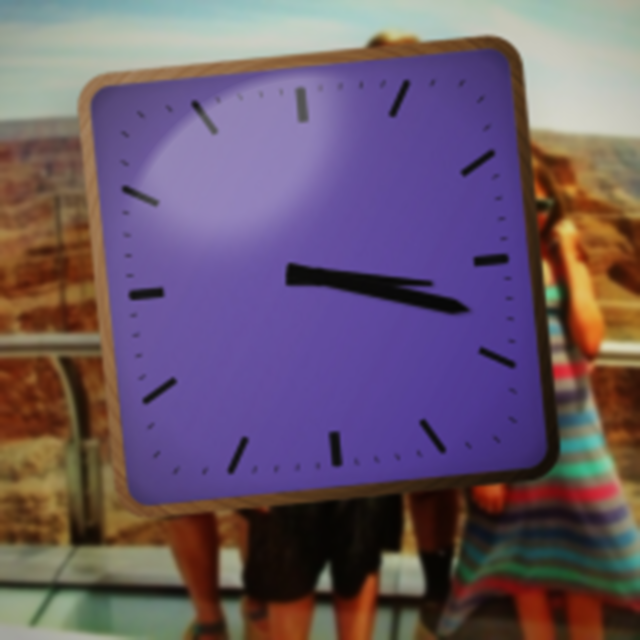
3:18
